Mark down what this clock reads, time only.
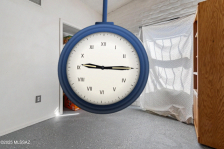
9:15
